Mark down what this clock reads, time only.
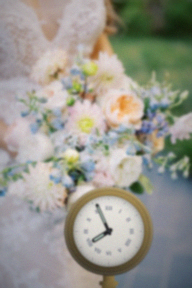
7:56
